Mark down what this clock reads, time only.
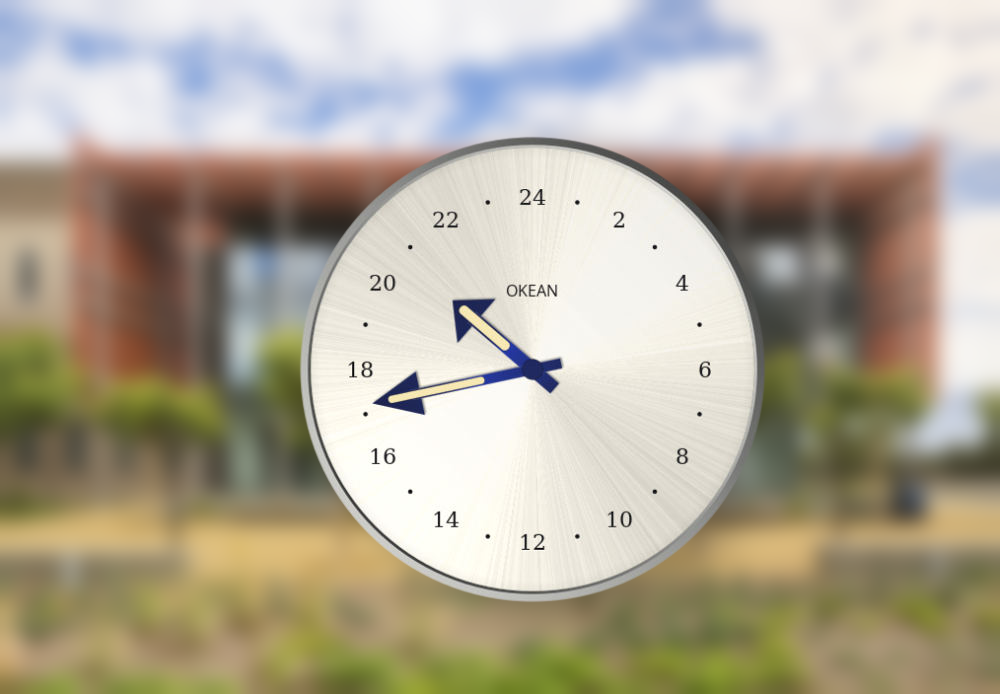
20:43
